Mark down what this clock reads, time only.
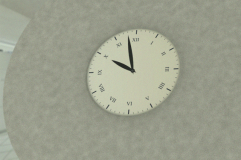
9:58
